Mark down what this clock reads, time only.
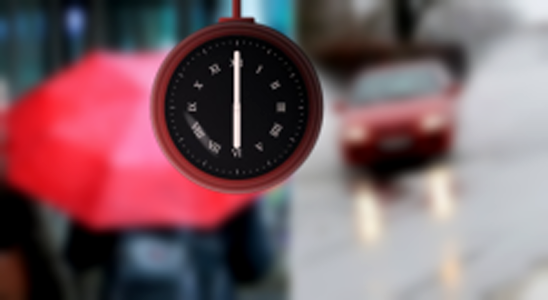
6:00
